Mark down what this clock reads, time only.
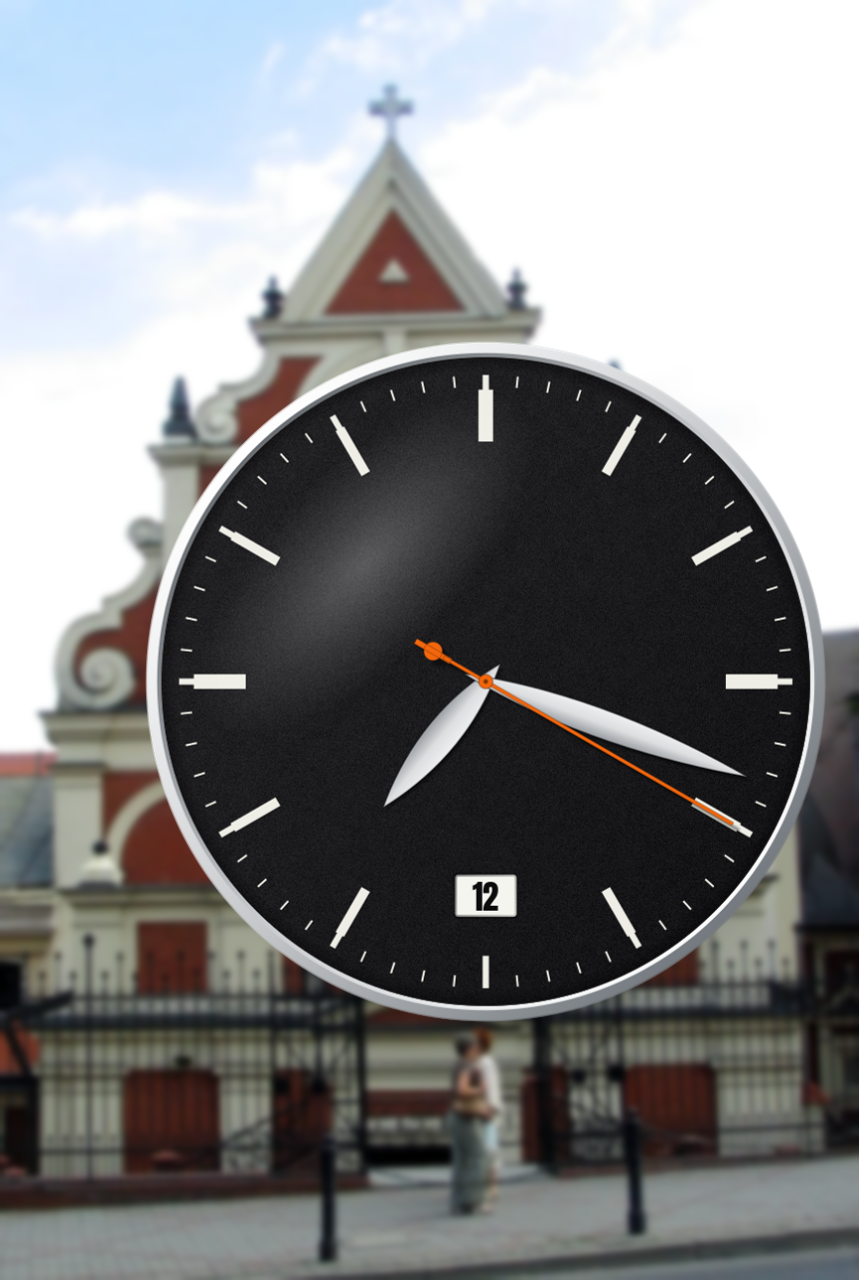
7:18:20
